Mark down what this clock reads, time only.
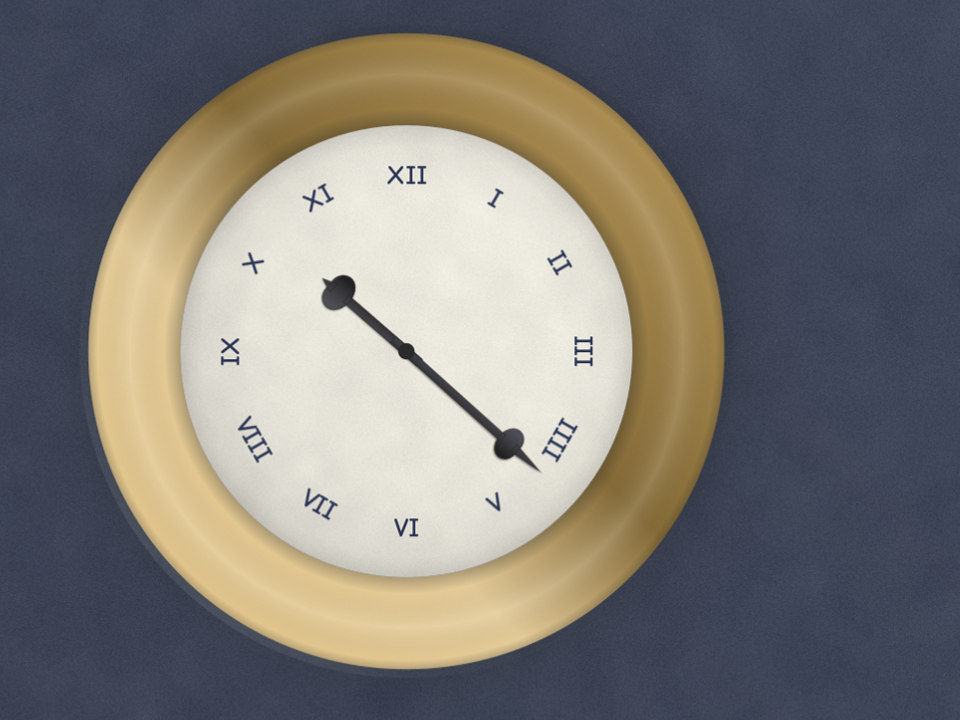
10:22
